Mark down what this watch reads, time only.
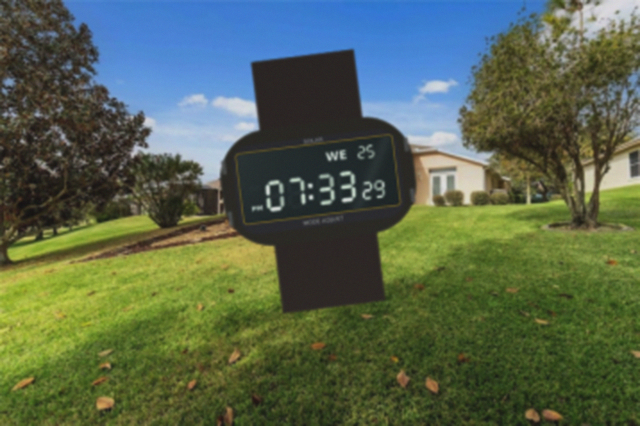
7:33:29
